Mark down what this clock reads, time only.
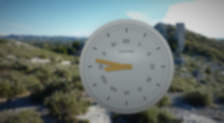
8:47
